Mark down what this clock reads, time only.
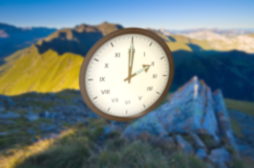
2:00
